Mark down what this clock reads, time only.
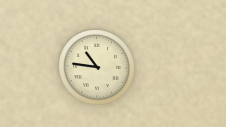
10:46
